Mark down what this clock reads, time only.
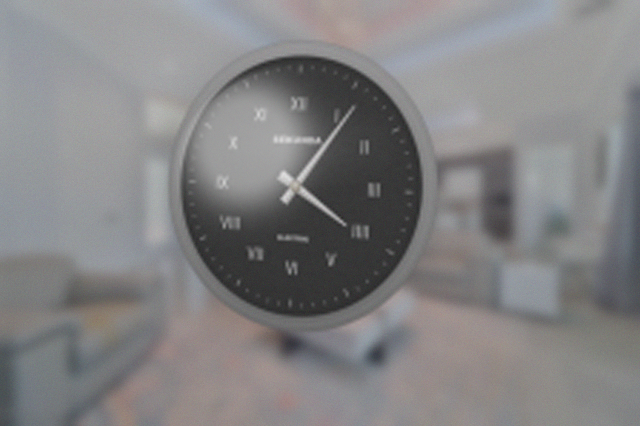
4:06
